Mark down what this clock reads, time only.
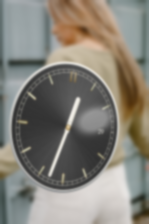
12:33
